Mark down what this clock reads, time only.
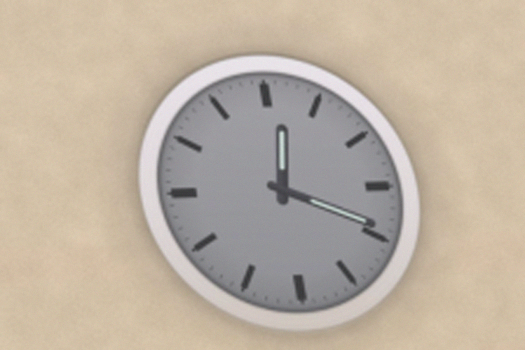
12:19
